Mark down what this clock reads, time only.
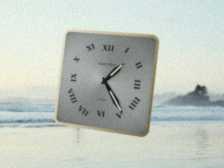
1:24
